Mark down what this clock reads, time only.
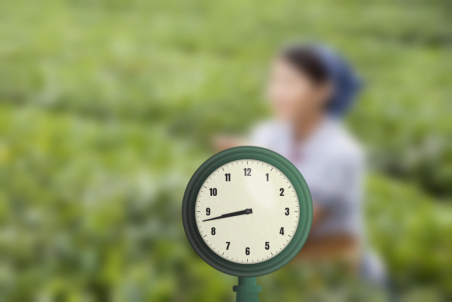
8:43
